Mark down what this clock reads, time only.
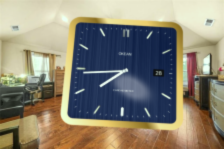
7:44
